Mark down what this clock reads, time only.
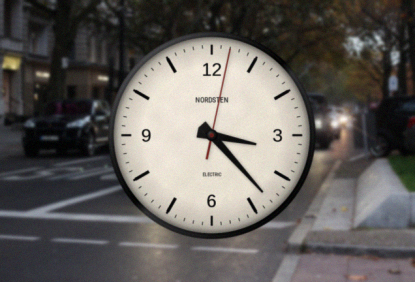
3:23:02
